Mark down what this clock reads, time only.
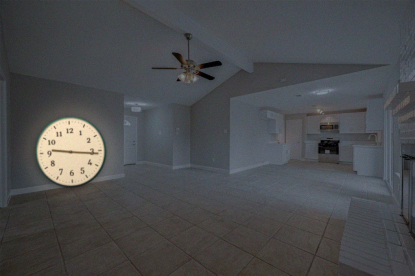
9:16
